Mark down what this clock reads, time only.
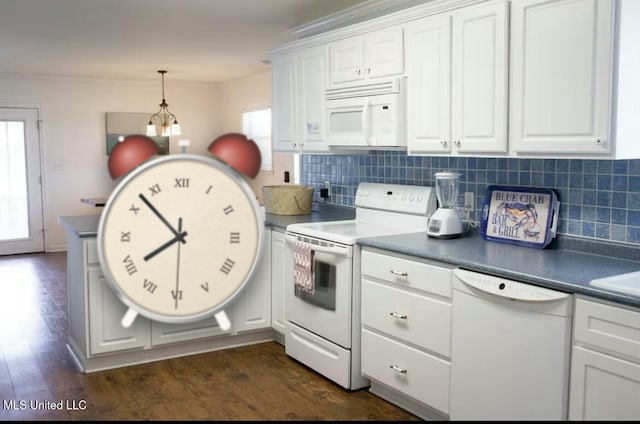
7:52:30
